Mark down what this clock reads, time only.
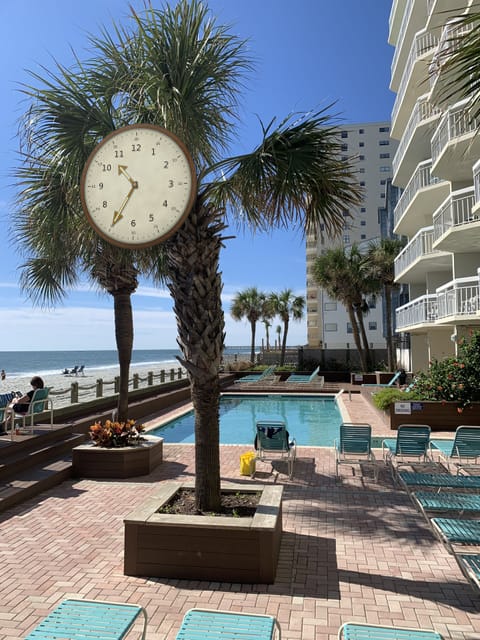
10:35
